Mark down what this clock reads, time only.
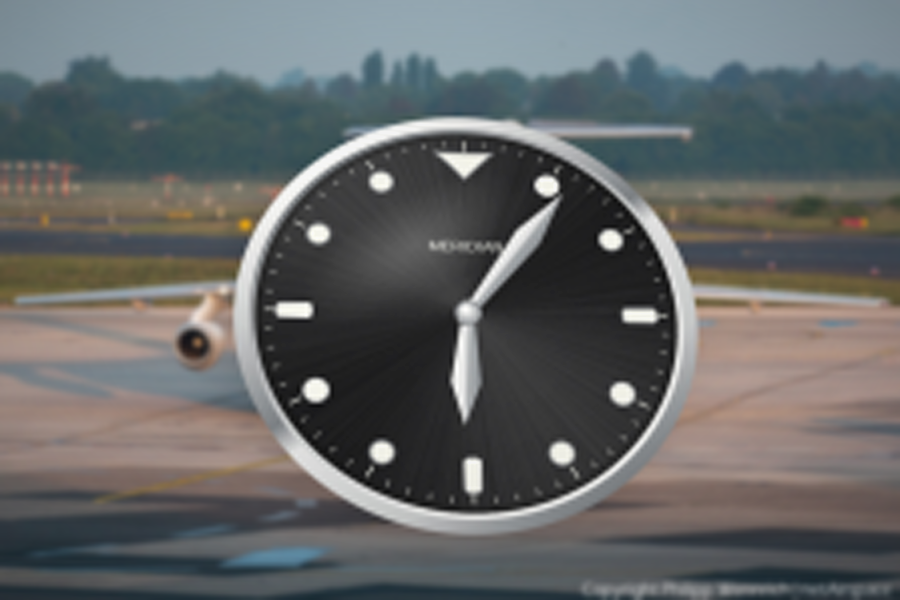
6:06
